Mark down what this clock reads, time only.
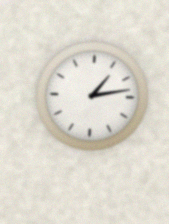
1:13
